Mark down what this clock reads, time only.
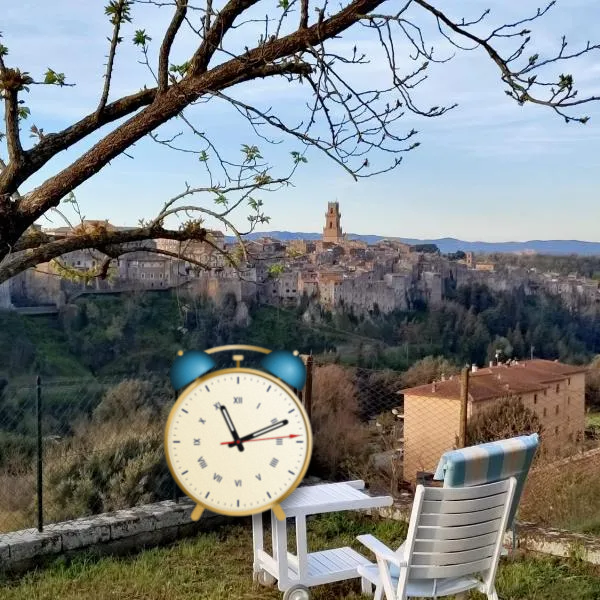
11:11:14
